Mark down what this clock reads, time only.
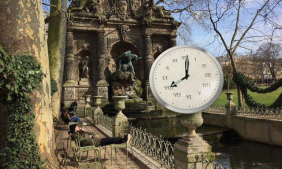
8:01
